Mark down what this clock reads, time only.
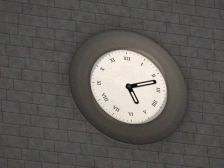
5:12
